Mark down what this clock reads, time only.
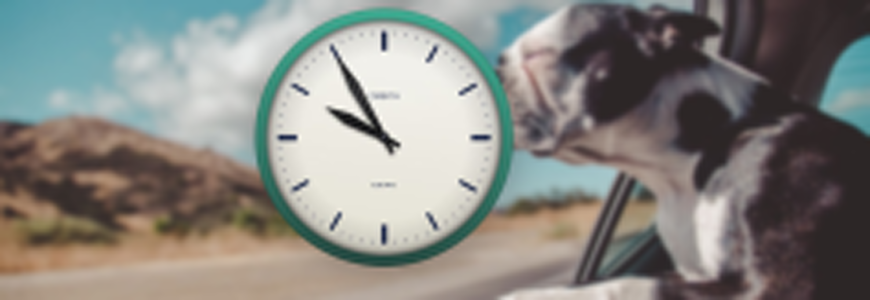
9:55
